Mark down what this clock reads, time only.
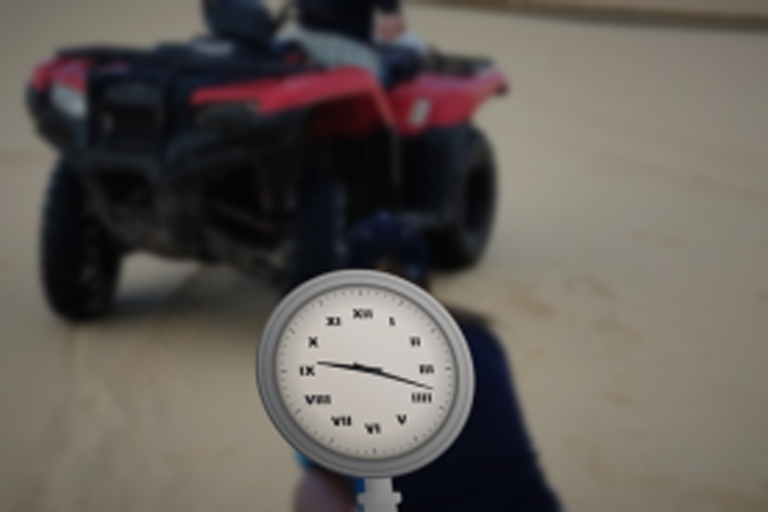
9:18
